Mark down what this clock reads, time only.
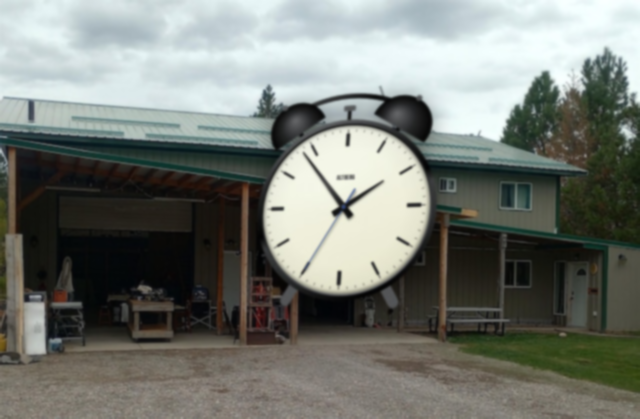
1:53:35
